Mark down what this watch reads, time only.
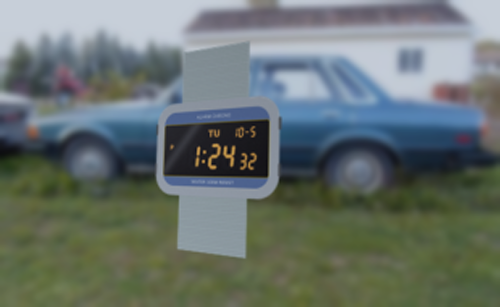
1:24:32
